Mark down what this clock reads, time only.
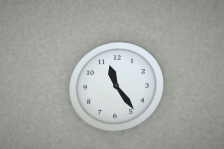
11:24
